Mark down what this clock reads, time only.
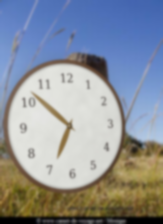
6:52
